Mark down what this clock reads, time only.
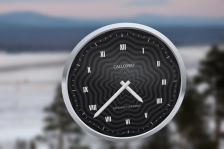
4:38
